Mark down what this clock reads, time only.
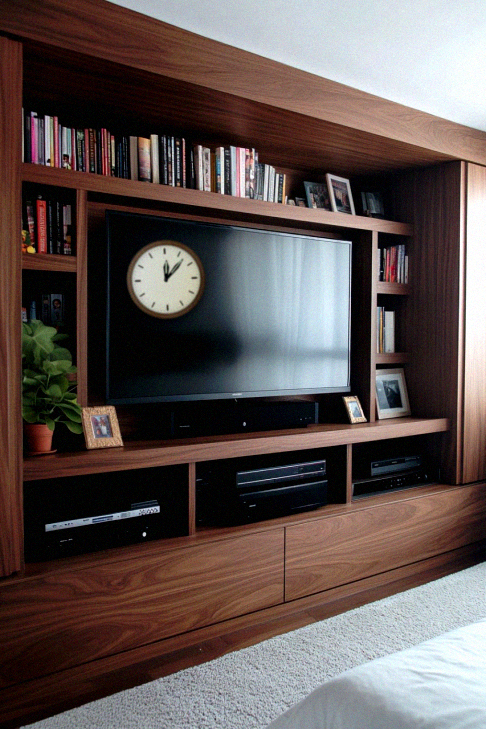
12:07
